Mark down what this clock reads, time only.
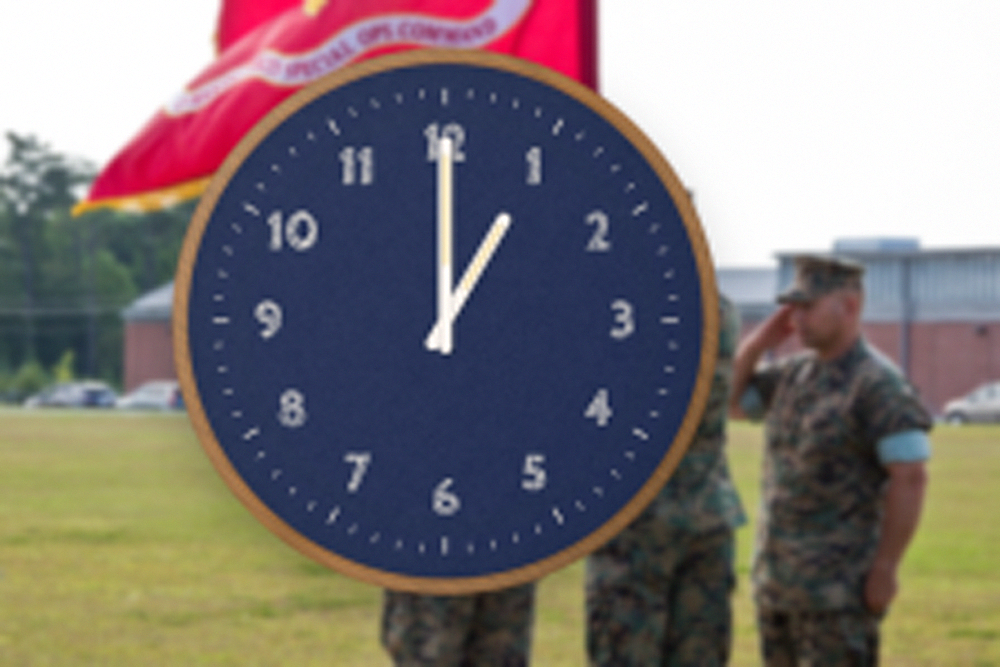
1:00
